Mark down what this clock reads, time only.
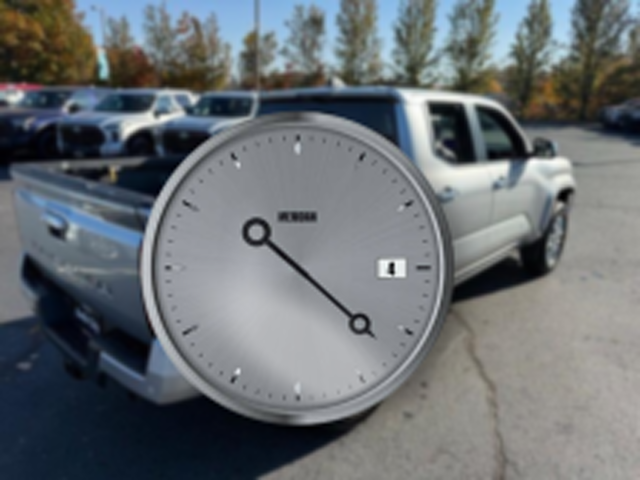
10:22
